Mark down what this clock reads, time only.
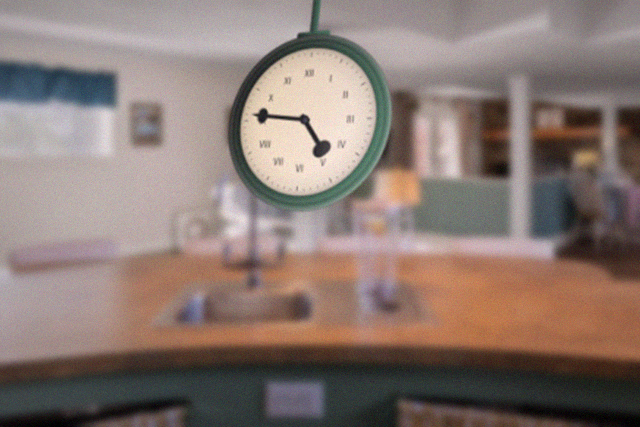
4:46
